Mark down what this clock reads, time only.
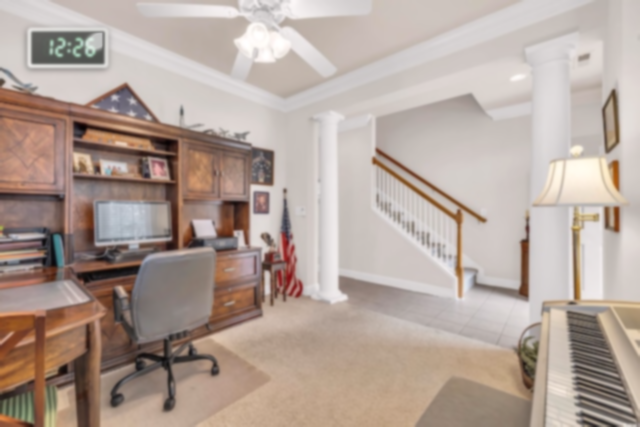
12:26
